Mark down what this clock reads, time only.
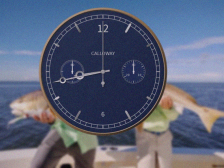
8:43
